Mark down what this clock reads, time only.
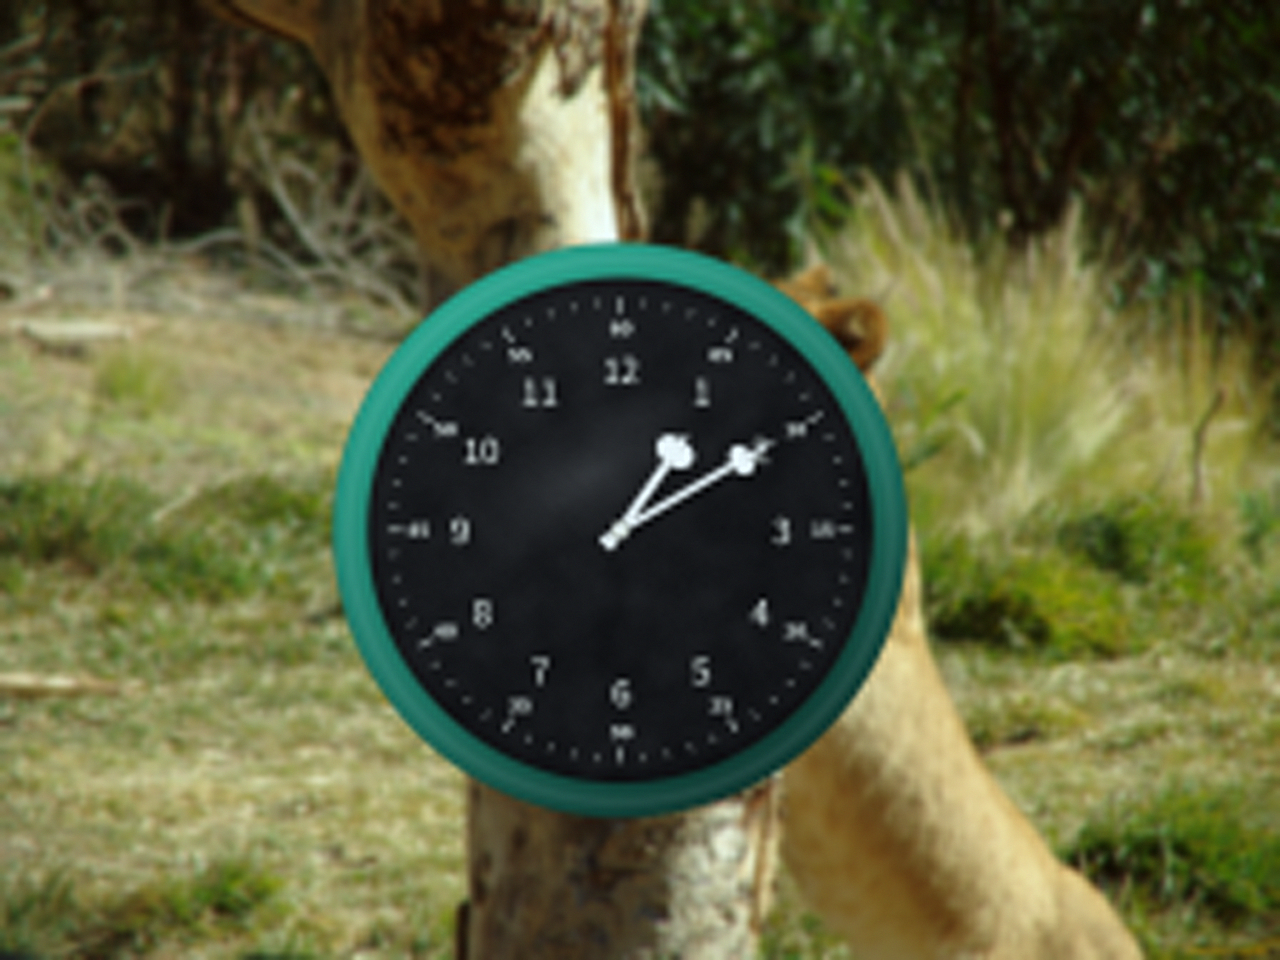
1:10
